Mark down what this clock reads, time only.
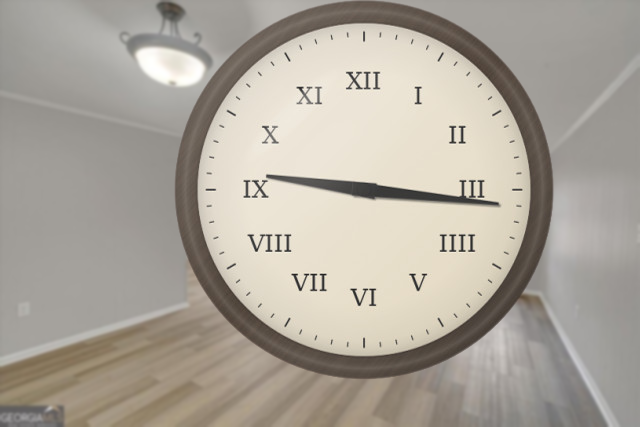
9:16
